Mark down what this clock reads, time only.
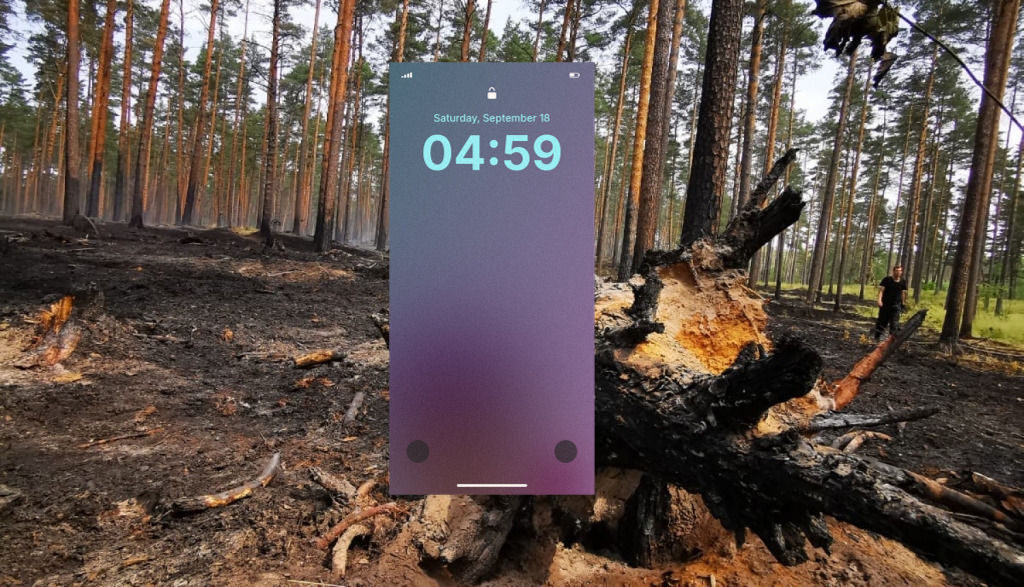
4:59
